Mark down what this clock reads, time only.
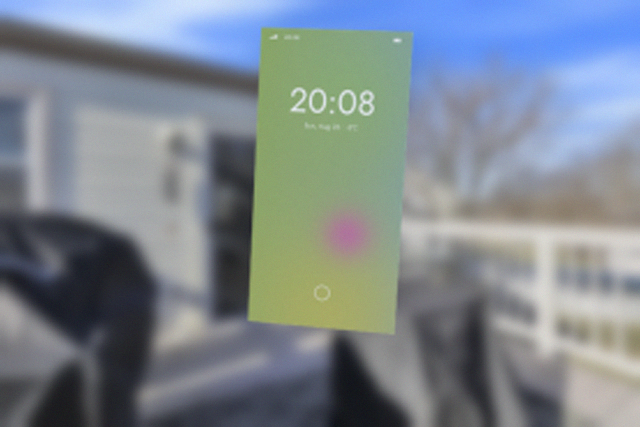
20:08
